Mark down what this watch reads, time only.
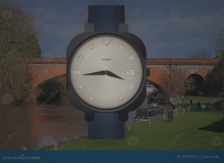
3:44
